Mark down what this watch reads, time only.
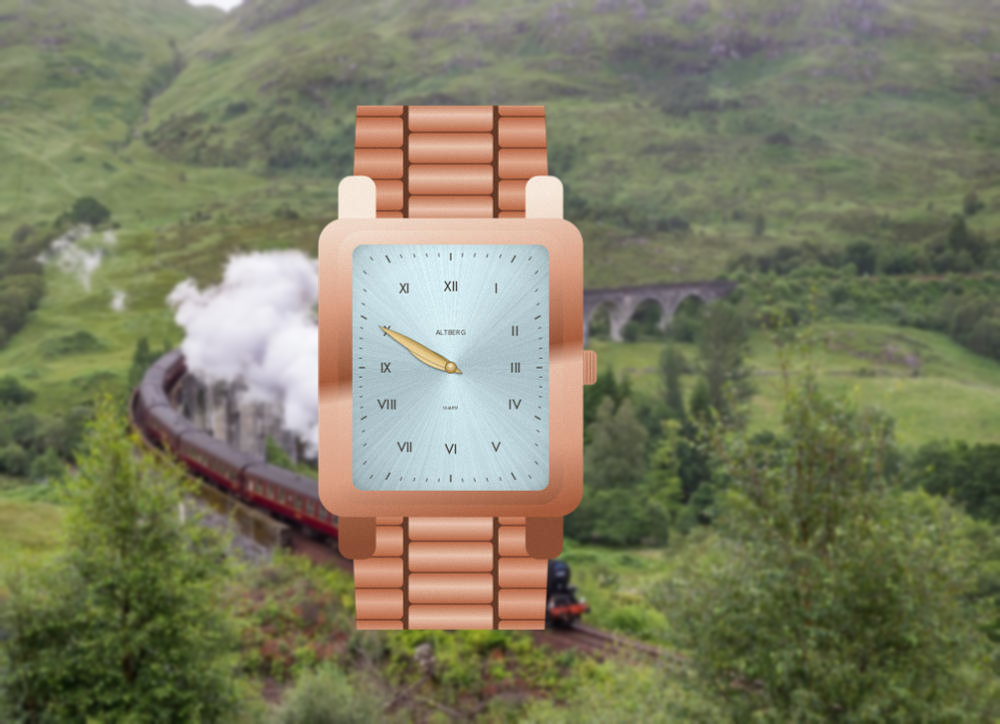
9:50
